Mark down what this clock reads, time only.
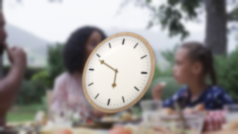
5:49
